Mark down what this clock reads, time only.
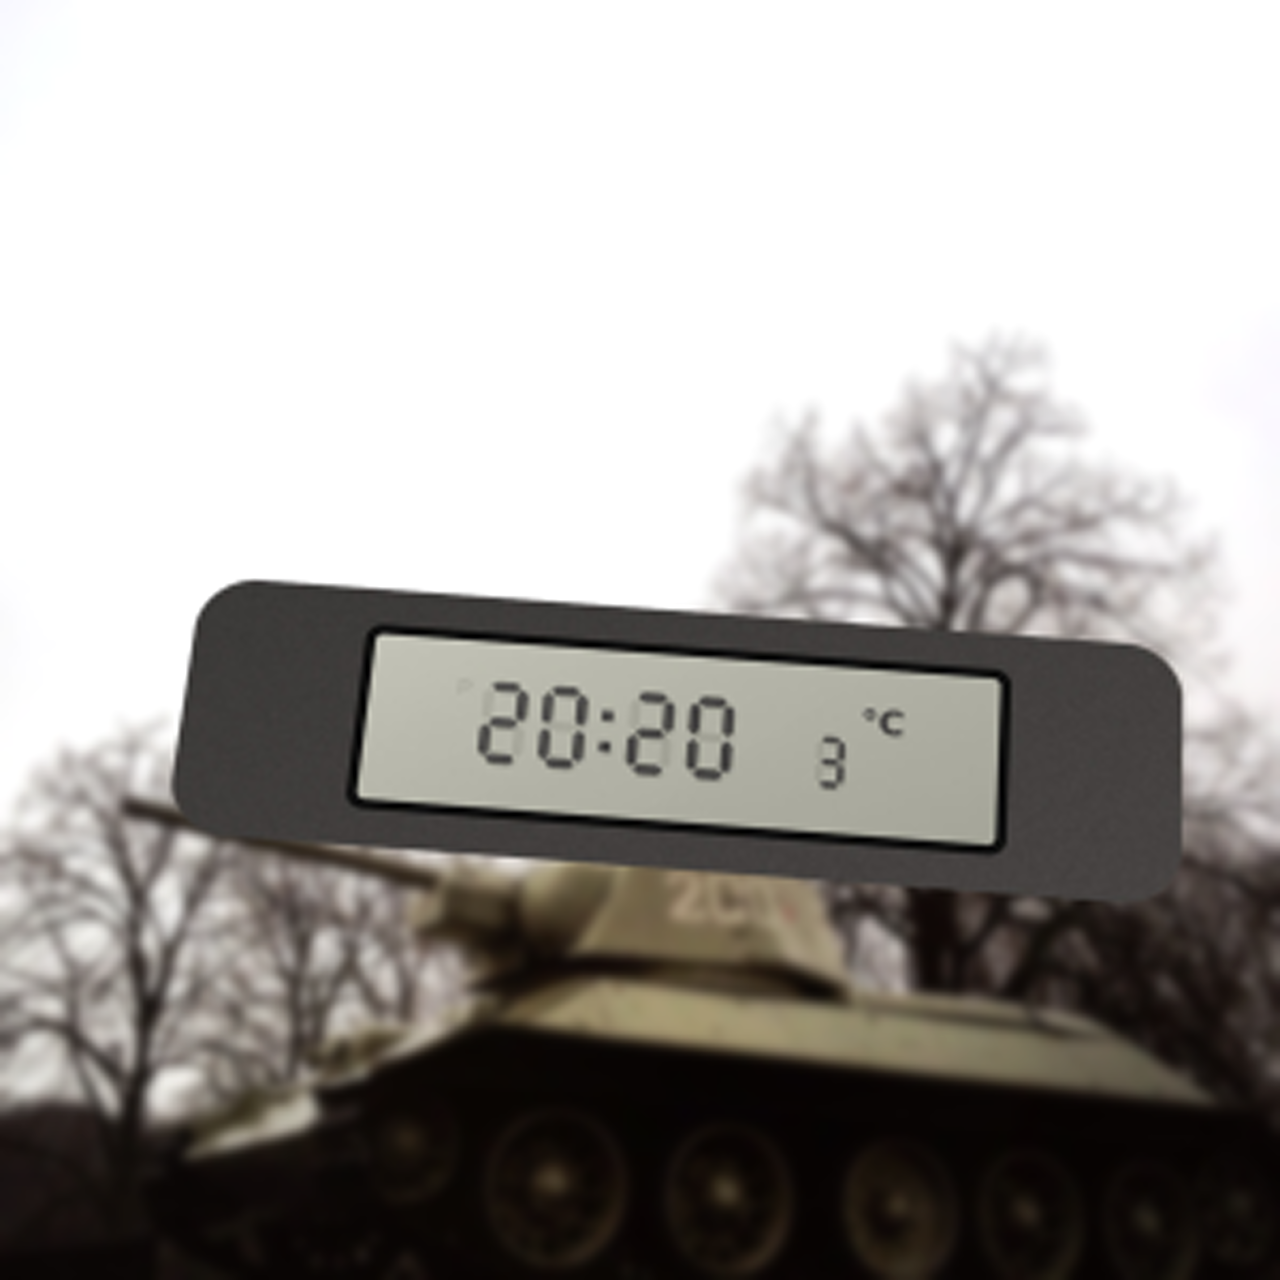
20:20
